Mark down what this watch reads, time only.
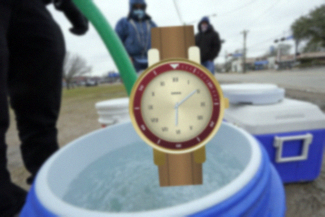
6:09
